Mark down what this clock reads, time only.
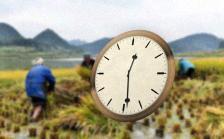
12:29
